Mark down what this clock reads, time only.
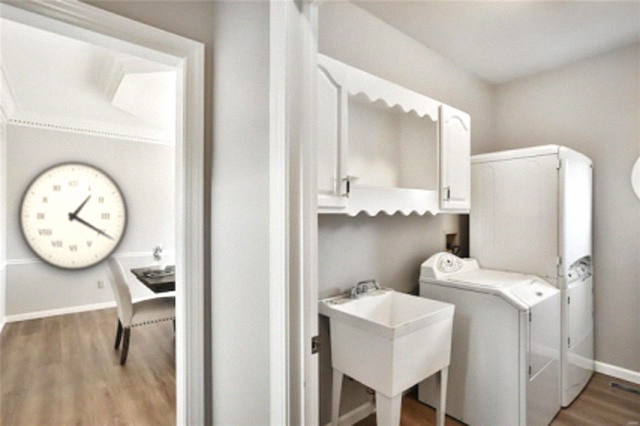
1:20
